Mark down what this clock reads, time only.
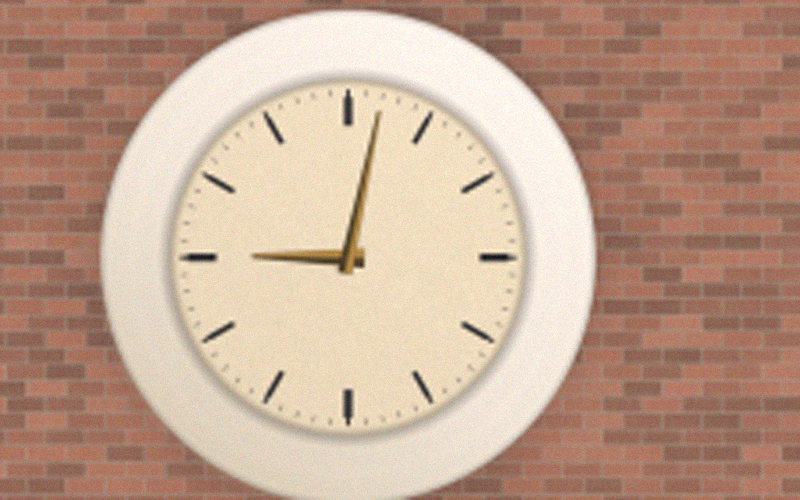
9:02
